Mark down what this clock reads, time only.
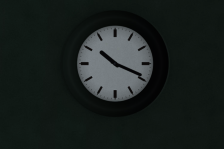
10:19
